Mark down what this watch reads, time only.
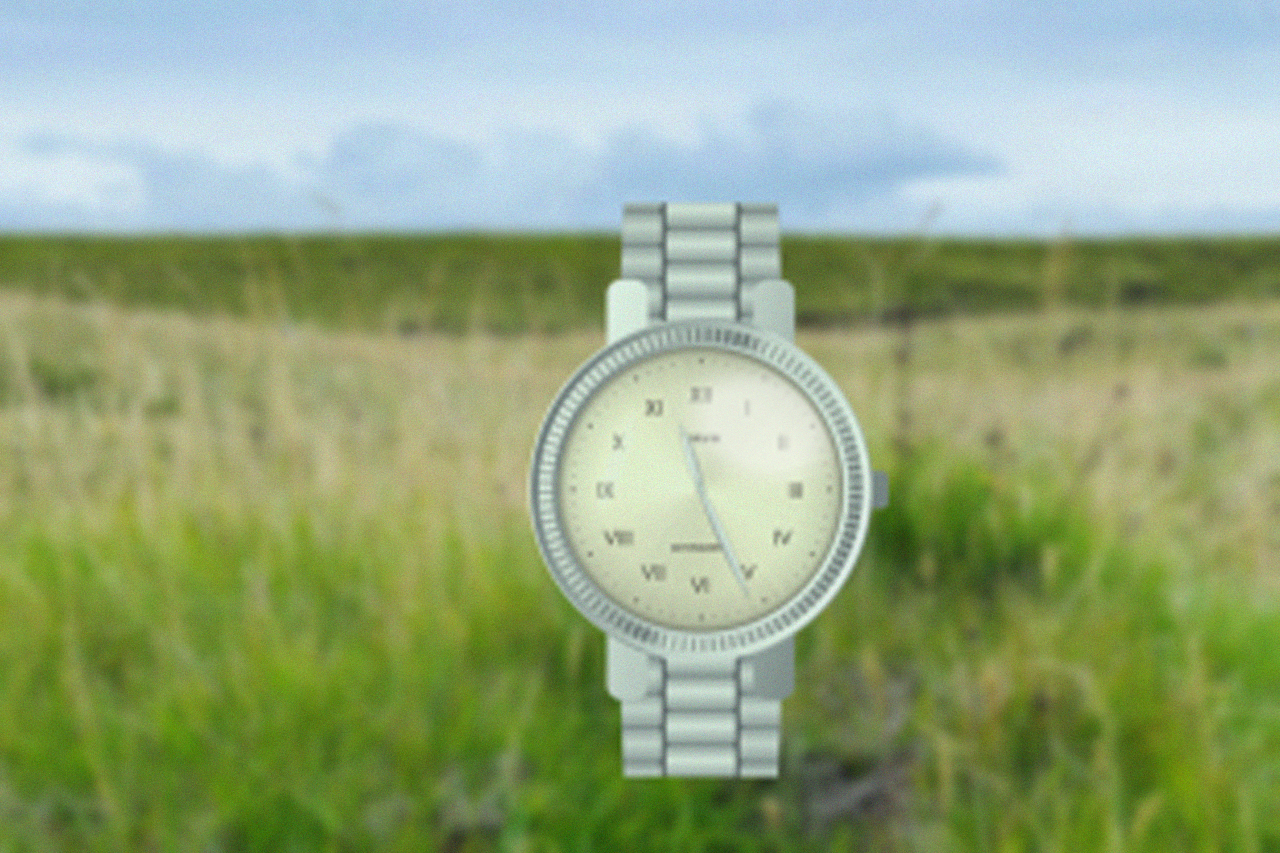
11:26
